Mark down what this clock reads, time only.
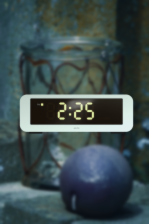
2:25
